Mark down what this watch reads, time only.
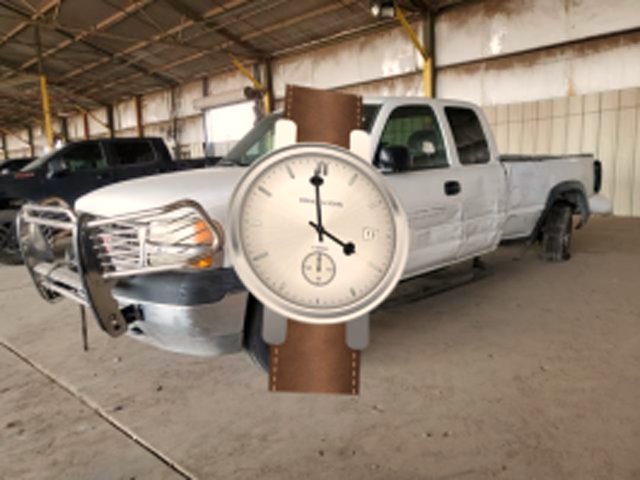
3:59
